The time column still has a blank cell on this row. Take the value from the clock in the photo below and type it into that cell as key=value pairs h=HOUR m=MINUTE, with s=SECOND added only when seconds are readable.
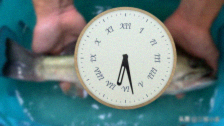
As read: h=6 m=28
